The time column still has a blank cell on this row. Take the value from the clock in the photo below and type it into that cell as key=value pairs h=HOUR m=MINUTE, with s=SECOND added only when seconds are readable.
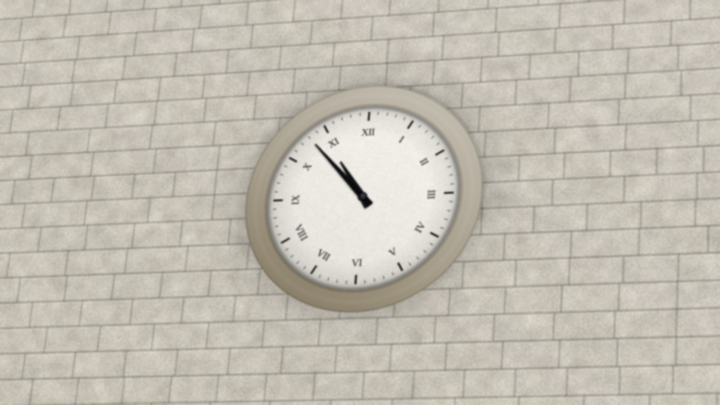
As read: h=10 m=53
